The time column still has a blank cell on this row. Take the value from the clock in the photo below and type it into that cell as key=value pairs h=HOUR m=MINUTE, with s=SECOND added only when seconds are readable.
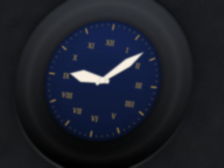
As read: h=9 m=8
